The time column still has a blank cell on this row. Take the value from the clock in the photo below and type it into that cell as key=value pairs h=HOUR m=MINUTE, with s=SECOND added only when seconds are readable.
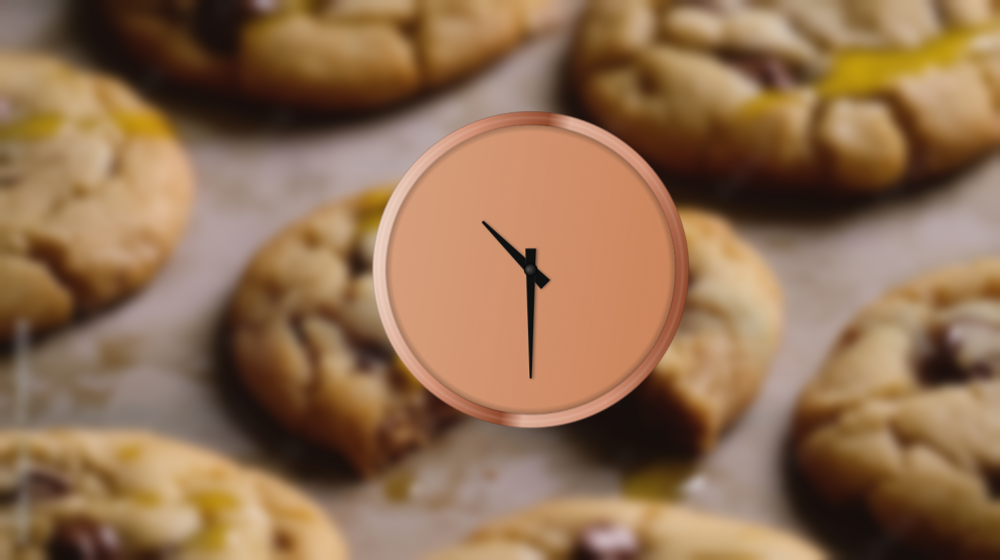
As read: h=10 m=30
